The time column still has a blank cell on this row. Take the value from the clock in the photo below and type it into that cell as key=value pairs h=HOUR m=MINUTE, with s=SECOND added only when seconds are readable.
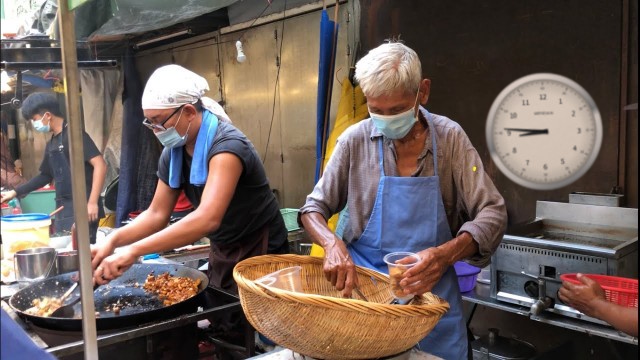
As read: h=8 m=46
